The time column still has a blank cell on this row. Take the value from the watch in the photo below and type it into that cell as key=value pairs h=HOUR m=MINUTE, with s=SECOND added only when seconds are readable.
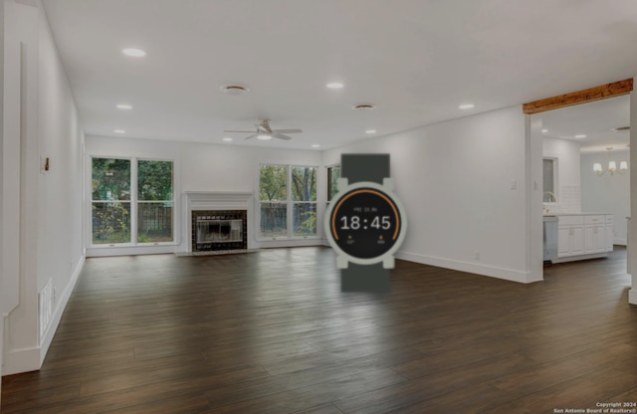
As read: h=18 m=45
